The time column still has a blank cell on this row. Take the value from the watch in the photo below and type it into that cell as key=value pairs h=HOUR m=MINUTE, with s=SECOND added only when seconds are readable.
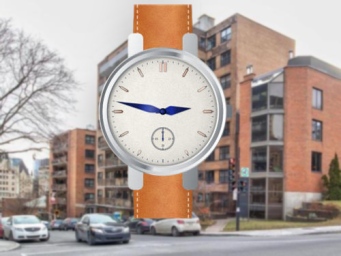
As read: h=2 m=47
